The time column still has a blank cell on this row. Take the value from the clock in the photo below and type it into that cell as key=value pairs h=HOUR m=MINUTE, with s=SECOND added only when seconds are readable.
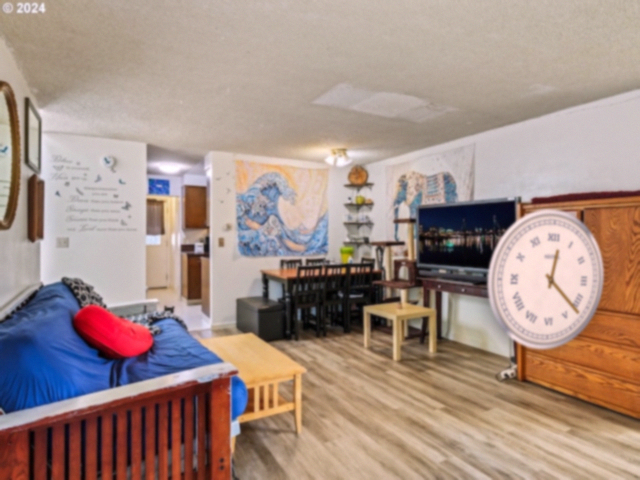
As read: h=12 m=22
